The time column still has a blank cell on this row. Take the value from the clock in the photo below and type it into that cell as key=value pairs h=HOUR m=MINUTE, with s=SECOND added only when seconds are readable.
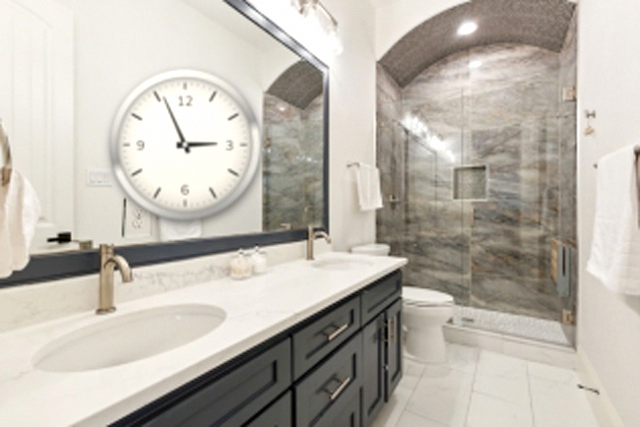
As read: h=2 m=56
